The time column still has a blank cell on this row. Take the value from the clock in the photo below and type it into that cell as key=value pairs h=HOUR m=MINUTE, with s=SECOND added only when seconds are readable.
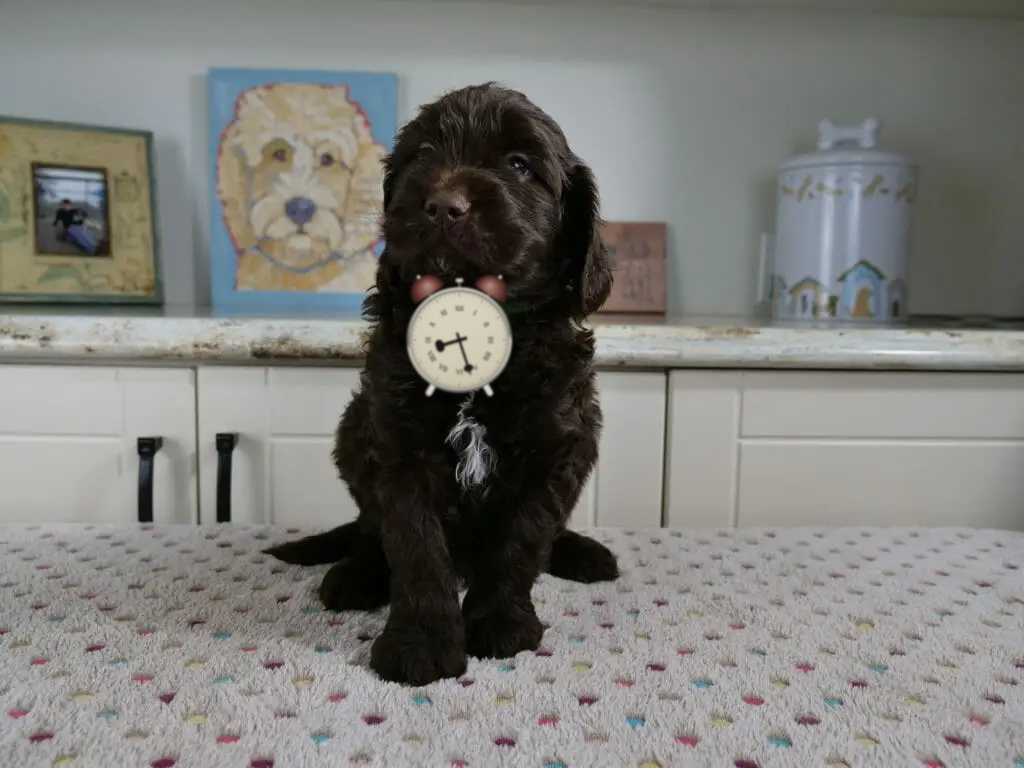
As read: h=8 m=27
